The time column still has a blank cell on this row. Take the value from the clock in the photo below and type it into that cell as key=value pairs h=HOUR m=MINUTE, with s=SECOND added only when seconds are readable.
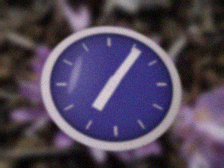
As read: h=7 m=6
